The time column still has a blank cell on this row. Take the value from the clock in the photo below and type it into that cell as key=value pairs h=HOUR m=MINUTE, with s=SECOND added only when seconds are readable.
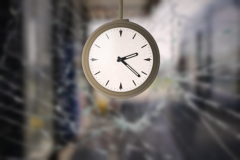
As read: h=2 m=22
